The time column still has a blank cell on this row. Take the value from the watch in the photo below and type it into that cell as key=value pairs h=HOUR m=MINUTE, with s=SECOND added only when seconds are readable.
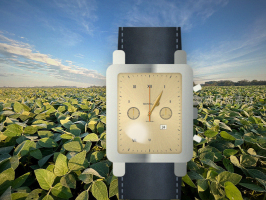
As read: h=1 m=5
